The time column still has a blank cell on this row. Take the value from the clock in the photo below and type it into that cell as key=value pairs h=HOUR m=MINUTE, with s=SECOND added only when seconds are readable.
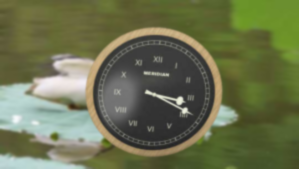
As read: h=3 m=19
